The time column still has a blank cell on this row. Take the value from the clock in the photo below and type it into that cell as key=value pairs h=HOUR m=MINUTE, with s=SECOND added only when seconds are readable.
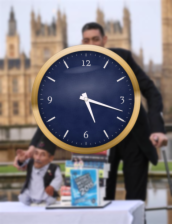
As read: h=5 m=18
